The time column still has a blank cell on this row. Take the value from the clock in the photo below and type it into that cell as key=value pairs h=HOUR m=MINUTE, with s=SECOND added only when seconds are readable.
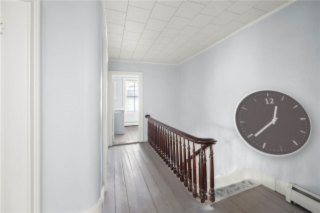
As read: h=12 m=39
